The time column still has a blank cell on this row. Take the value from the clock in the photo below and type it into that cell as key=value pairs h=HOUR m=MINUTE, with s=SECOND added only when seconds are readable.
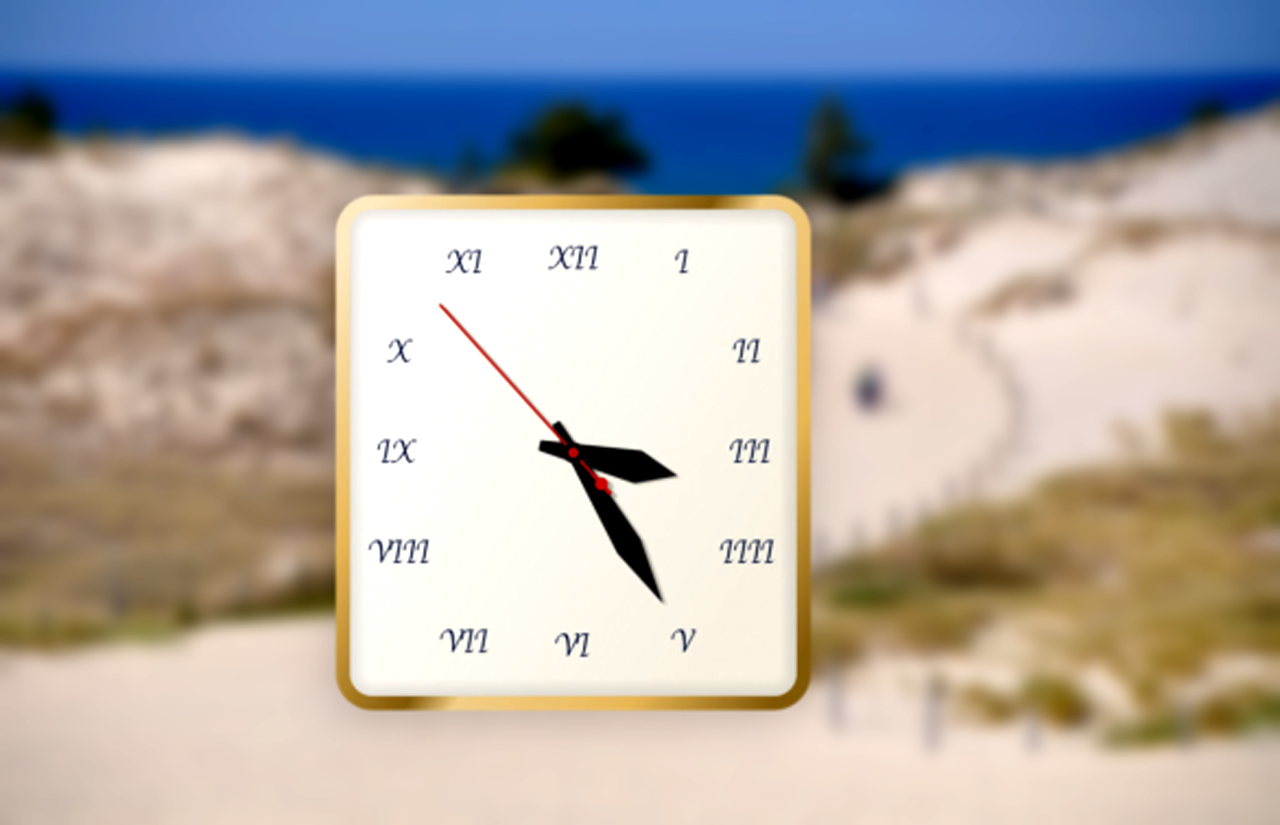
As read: h=3 m=24 s=53
